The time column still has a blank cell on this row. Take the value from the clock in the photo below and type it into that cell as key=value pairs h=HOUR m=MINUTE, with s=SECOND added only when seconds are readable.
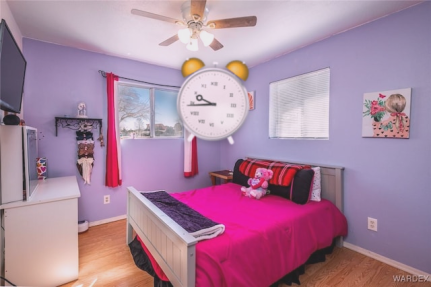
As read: h=9 m=44
